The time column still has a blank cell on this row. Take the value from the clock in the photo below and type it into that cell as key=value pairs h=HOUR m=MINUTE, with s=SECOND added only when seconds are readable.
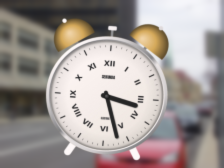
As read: h=3 m=27
